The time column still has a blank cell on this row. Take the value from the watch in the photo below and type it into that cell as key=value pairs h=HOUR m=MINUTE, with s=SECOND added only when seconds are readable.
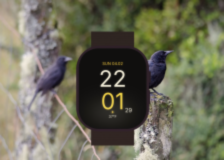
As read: h=22 m=1
